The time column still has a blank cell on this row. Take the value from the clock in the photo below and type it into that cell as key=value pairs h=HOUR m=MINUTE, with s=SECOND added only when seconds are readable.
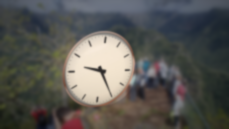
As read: h=9 m=25
